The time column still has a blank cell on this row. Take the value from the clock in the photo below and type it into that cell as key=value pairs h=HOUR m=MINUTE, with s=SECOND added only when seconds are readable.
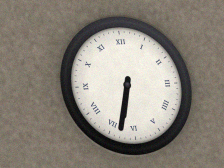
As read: h=6 m=33
